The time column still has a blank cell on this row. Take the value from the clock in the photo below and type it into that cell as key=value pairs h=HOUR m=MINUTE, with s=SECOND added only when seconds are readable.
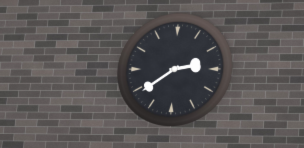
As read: h=2 m=39
